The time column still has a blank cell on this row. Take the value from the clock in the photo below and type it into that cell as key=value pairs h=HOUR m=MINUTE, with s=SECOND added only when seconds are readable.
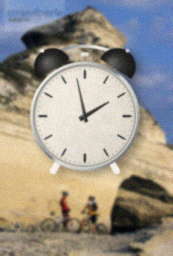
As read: h=1 m=58
